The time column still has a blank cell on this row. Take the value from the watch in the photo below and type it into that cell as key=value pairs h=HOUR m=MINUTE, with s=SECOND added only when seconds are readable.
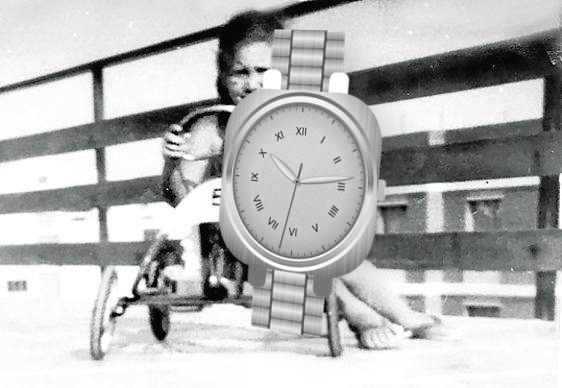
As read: h=10 m=13 s=32
